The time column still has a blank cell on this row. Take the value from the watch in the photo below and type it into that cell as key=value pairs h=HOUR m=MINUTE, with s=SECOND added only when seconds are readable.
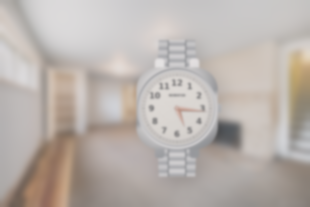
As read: h=5 m=16
